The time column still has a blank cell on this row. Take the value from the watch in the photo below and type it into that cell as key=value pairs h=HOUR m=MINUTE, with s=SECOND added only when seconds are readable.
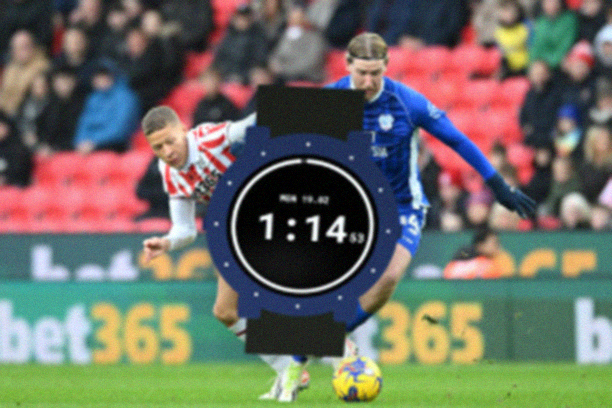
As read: h=1 m=14
